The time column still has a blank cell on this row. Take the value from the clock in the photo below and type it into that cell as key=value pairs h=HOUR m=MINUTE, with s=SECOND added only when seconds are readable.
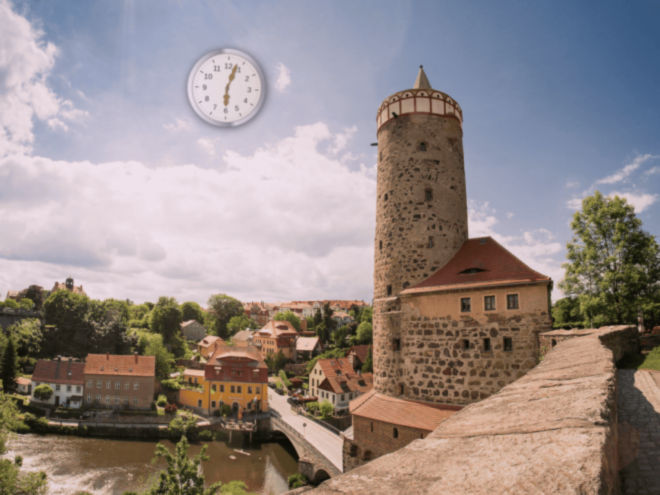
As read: h=6 m=3
